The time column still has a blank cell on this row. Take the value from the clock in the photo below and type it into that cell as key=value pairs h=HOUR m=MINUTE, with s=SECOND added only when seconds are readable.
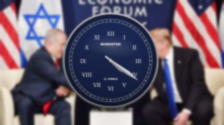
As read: h=4 m=21
